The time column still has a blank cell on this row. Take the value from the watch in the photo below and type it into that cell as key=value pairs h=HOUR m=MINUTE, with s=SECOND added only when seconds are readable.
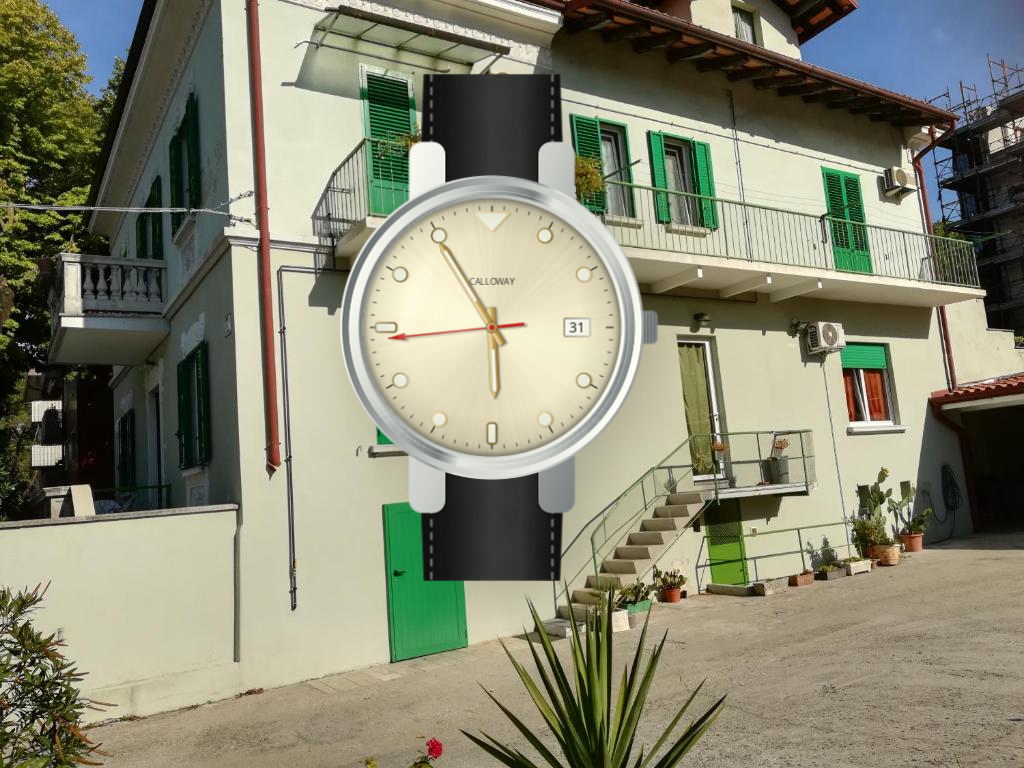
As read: h=5 m=54 s=44
